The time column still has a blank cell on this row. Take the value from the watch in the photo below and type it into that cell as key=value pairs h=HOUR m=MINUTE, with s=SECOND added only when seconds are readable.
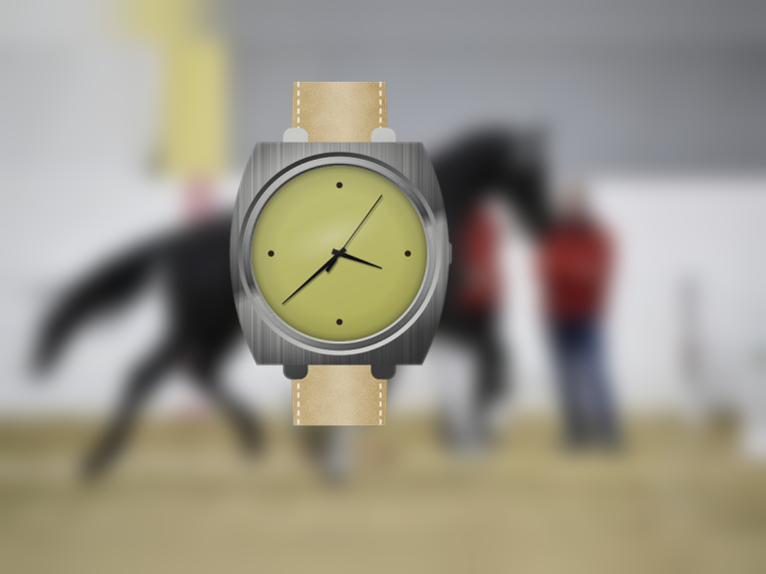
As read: h=3 m=38 s=6
